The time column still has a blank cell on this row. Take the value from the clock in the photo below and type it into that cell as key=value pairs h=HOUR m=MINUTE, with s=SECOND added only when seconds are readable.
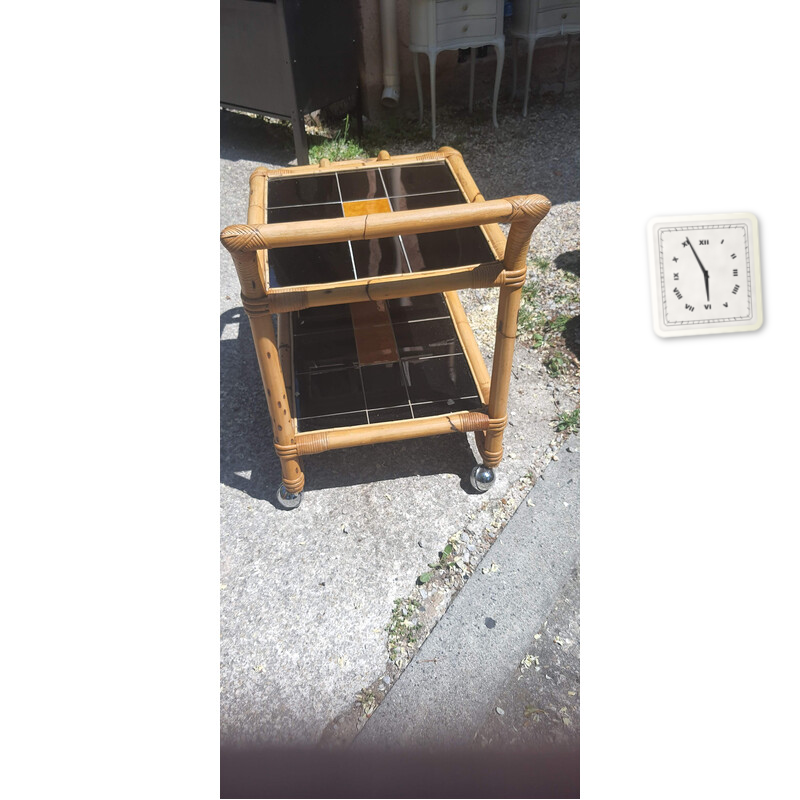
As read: h=5 m=56
